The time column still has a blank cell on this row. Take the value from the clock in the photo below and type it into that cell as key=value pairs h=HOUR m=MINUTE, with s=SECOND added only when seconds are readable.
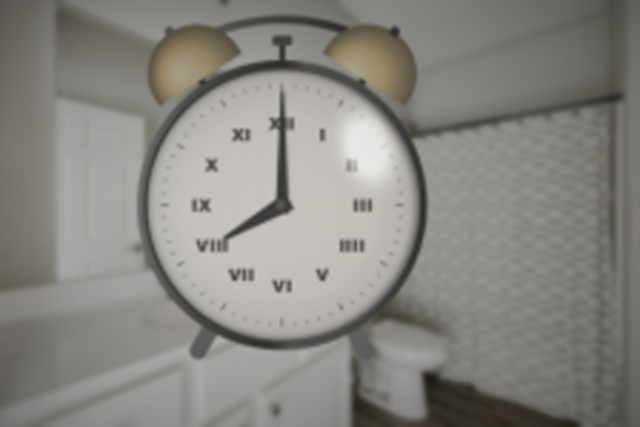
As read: h=8 m=0
